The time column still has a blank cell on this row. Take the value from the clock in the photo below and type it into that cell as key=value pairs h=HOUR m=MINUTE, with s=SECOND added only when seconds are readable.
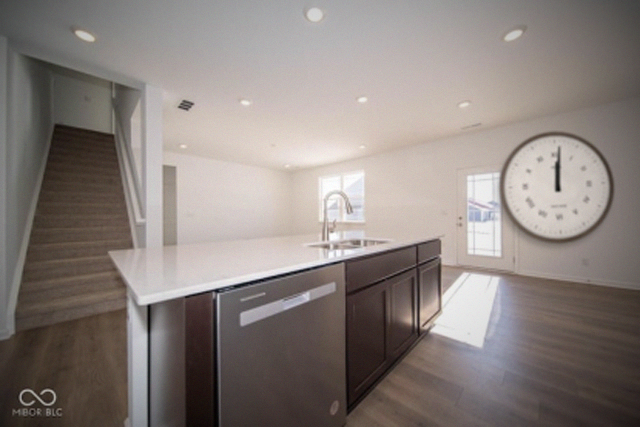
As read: h=12 m=1
